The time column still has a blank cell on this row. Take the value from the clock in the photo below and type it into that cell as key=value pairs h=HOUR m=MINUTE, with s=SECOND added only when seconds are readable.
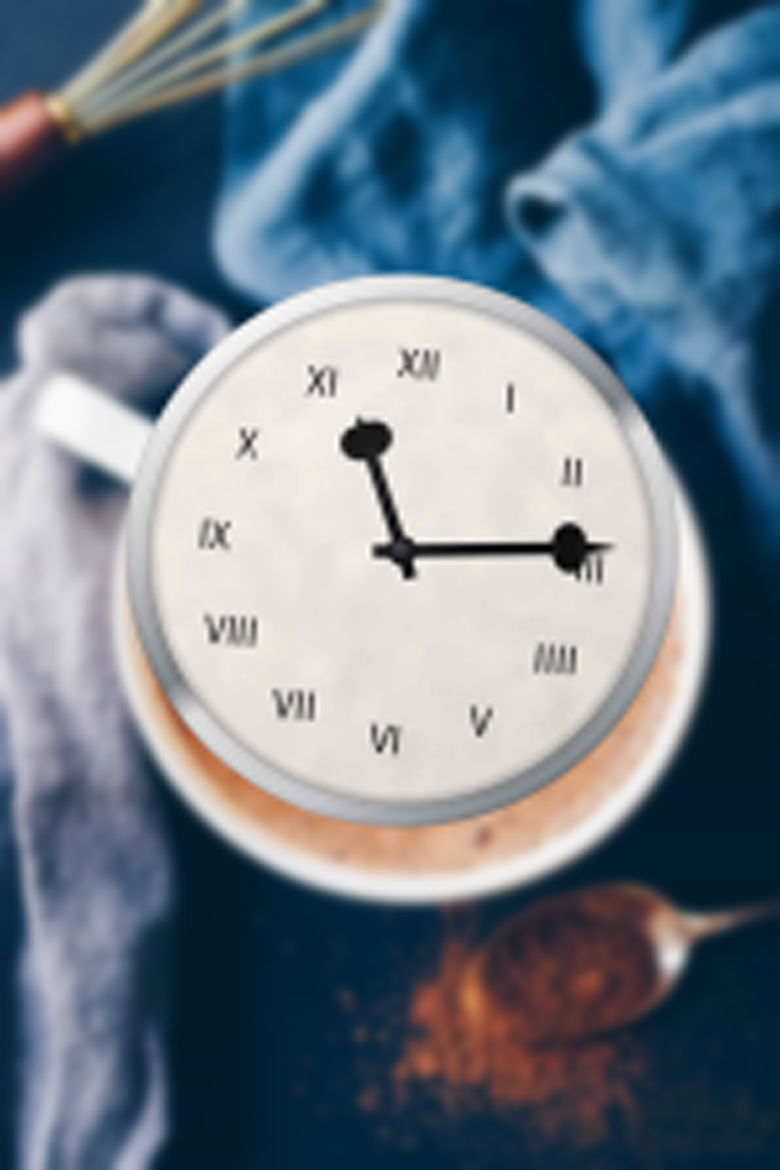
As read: h=11 m=14
